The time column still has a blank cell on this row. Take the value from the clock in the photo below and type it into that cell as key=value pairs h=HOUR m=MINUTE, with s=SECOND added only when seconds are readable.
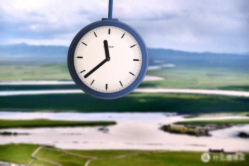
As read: h=11 m=38
